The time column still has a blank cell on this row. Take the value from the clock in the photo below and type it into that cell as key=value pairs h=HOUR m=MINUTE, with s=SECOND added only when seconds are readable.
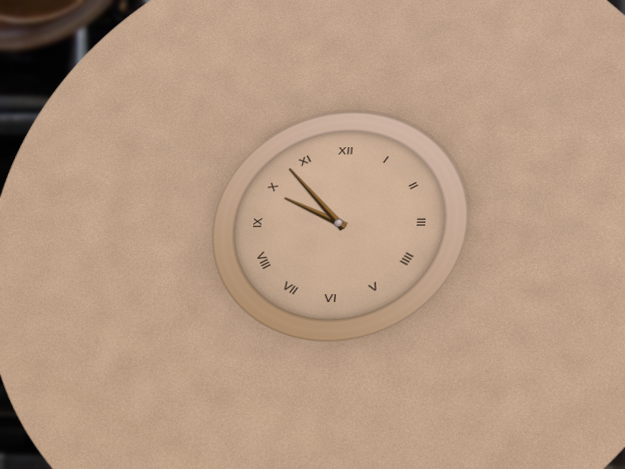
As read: h=9 m=53
